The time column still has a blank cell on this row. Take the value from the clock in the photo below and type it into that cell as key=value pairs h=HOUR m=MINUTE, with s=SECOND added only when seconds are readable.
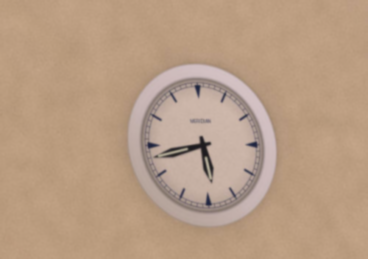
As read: h=5 m=43
